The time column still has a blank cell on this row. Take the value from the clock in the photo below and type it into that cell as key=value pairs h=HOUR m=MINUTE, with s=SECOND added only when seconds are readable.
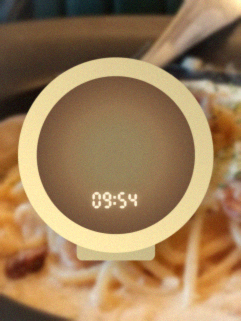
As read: h=9 m=54
